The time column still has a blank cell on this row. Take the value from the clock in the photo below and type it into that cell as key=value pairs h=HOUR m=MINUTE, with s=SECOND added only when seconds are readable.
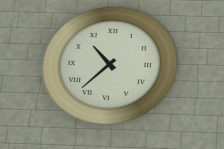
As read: h=10 m=37
